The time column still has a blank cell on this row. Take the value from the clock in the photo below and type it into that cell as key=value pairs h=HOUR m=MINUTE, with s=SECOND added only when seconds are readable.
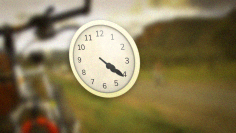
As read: h=4 m=21
